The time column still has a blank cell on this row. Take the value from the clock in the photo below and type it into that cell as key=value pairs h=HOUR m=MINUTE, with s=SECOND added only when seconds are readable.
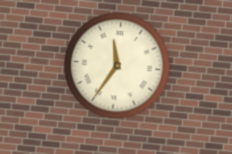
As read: h=11 m=35
